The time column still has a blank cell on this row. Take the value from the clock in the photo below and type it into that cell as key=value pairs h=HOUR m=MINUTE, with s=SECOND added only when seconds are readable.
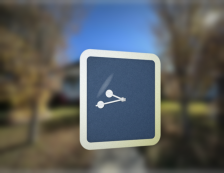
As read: h=9 m=43
